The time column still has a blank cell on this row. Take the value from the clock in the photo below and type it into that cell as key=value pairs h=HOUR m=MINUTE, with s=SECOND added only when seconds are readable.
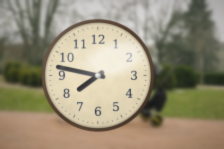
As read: h=7 m=47
